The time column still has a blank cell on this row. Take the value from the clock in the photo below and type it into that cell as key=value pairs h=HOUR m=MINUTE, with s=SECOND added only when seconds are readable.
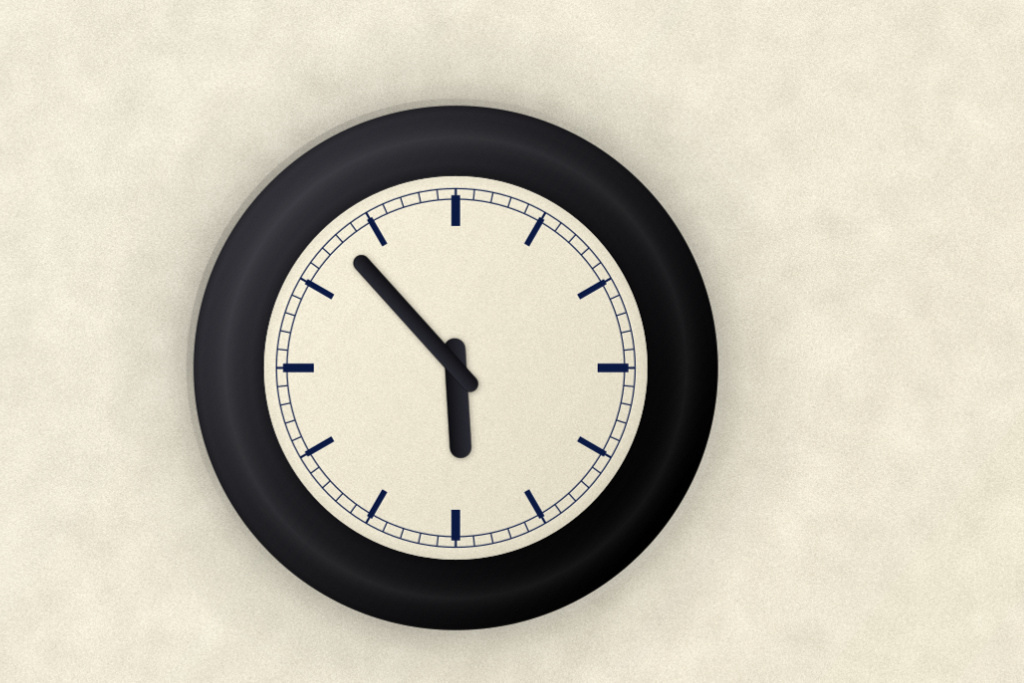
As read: h=5 m=53
